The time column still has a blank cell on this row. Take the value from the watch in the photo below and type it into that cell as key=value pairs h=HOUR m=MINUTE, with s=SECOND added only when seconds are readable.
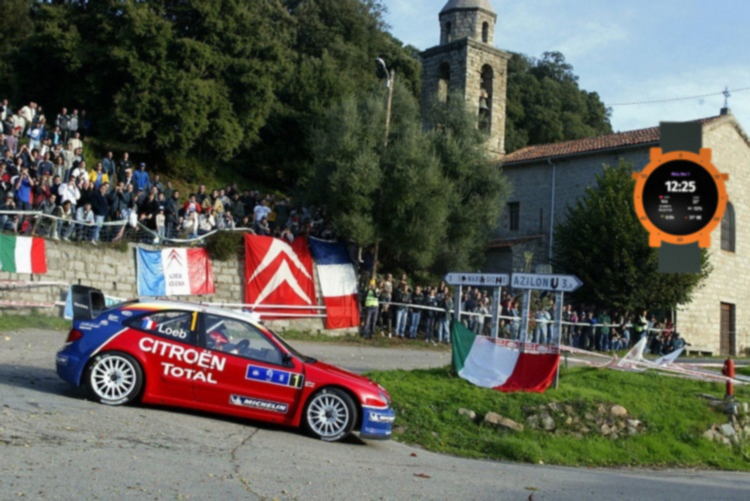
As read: h=12 m=25
